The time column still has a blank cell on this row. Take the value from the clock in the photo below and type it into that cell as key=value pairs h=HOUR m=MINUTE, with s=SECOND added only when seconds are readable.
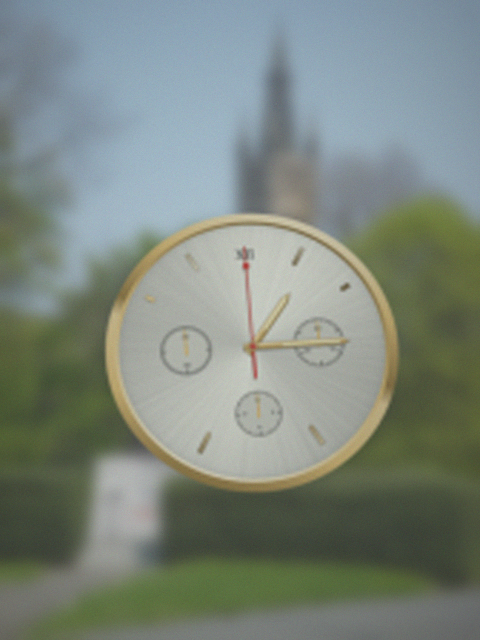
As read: h=1 m=15
